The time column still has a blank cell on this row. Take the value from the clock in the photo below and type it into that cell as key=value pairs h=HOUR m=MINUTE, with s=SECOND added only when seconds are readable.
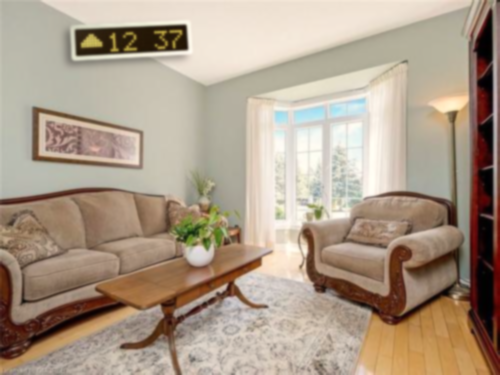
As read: h=12 m=37
